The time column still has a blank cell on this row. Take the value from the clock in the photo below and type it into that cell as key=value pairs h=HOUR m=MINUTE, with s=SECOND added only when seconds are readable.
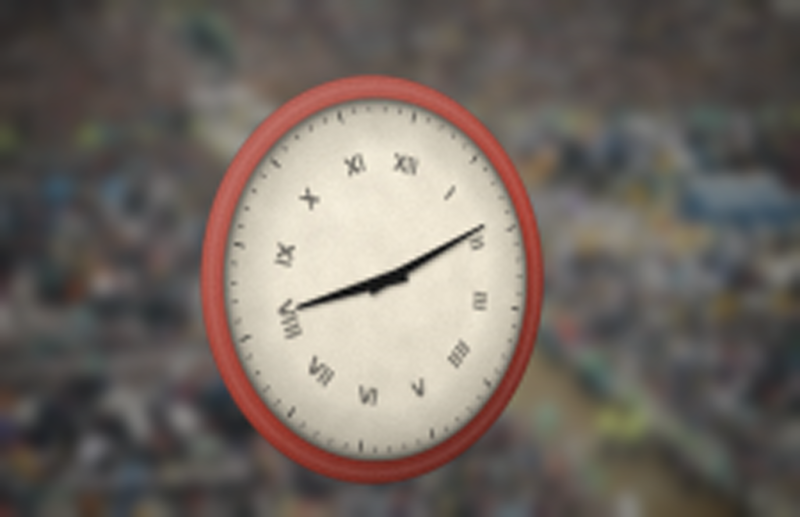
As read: h=8 m=9
